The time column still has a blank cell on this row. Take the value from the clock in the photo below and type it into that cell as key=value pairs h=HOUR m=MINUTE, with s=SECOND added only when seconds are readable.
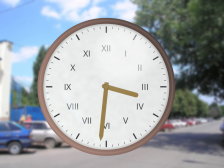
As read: h=3 m=31
